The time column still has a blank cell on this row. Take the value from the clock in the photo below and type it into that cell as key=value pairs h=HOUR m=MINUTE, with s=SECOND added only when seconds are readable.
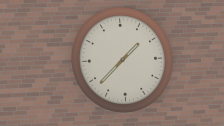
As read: h=1 m=38
